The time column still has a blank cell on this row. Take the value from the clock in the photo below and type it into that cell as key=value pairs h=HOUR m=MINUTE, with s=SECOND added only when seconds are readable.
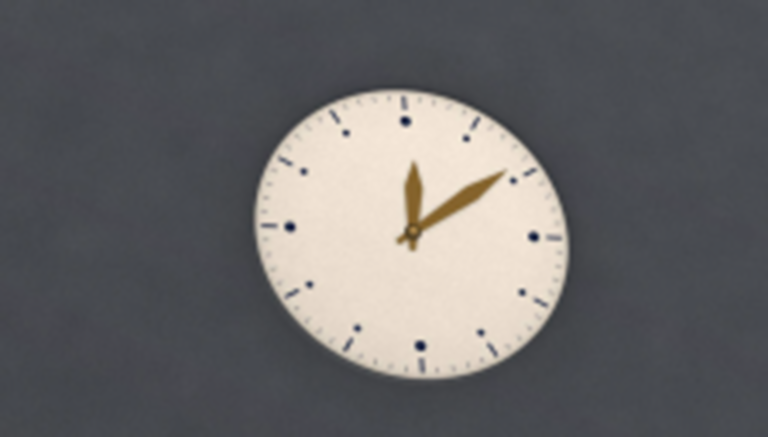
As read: h=12 m=9
